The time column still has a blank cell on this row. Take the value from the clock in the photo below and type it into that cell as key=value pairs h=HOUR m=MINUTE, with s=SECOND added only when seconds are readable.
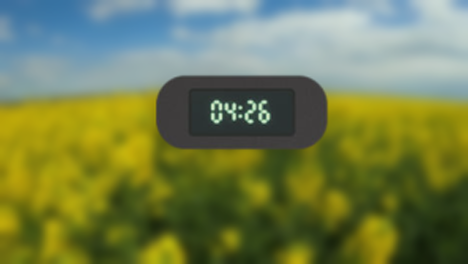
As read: h=4 m=26
